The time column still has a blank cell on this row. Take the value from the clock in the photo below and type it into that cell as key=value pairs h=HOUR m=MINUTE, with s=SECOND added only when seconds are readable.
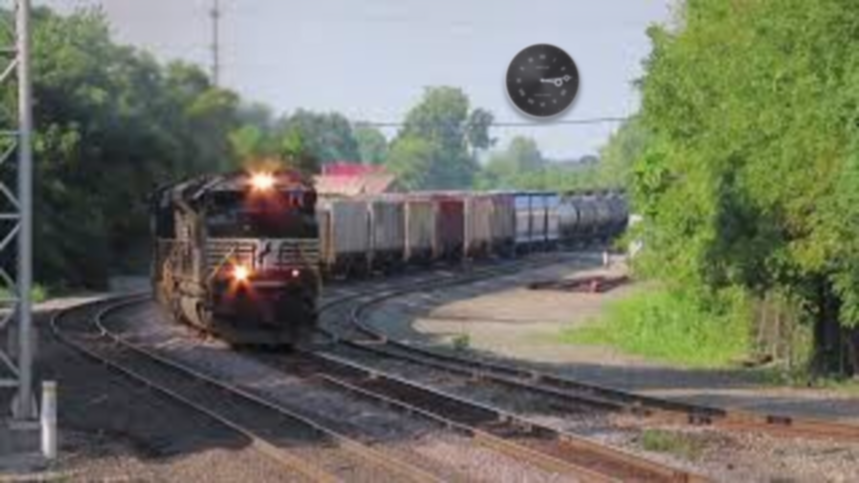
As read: h=3 m=14
